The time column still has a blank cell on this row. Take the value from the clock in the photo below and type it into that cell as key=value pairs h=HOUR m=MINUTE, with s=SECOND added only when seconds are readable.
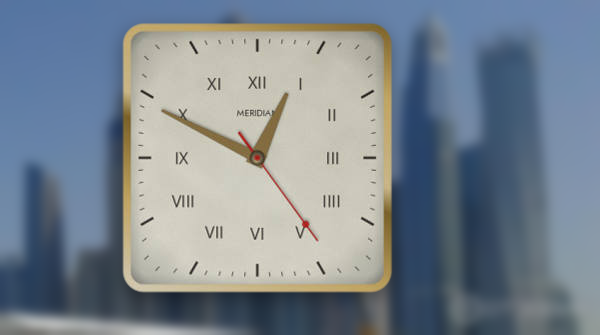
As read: h=12 m=49 s=24
